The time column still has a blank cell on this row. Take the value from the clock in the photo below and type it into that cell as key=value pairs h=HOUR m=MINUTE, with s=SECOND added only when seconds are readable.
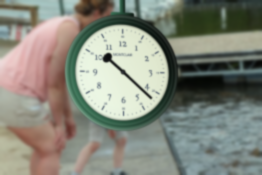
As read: h=10 m=22
